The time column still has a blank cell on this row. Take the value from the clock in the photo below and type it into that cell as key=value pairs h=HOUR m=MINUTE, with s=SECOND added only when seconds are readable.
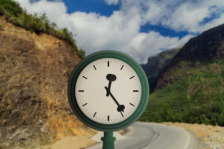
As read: h=12 m=24
